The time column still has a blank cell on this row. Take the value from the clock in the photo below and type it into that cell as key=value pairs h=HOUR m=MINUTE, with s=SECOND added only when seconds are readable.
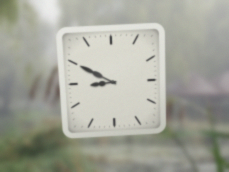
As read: h=8 m=50
